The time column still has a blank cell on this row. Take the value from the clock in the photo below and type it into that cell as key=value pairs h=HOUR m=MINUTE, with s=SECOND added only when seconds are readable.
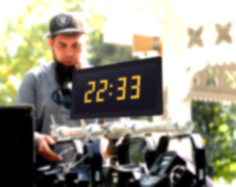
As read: h=22 m=33
